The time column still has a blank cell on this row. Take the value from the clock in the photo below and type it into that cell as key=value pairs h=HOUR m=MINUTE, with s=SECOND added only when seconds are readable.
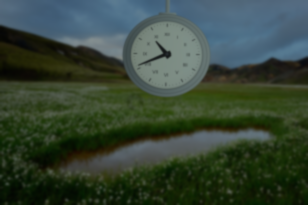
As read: h=10 m=41
